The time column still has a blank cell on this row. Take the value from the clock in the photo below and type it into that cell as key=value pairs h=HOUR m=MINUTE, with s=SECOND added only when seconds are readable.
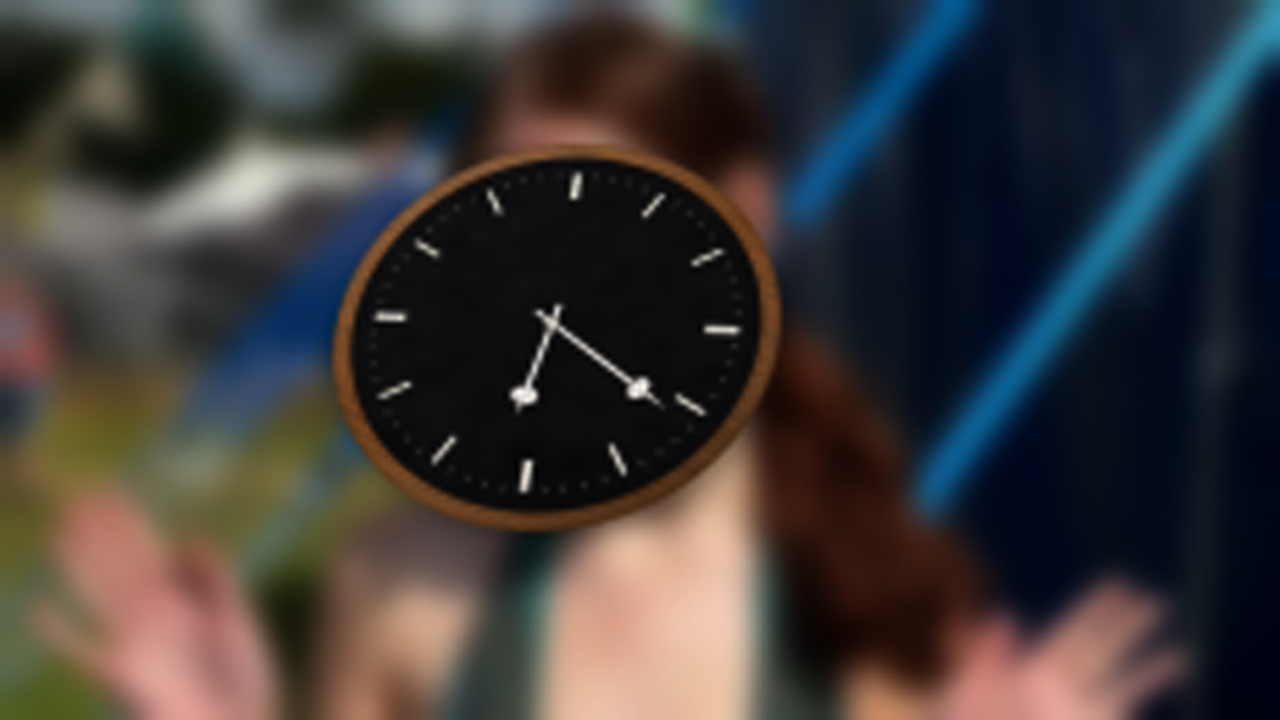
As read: h=6 m=21
